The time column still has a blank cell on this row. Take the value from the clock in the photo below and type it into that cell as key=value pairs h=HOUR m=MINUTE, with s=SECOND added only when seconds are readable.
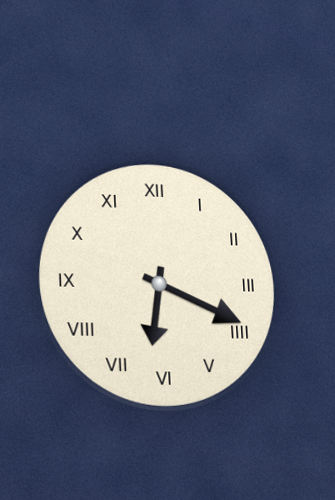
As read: h=6 m=19
